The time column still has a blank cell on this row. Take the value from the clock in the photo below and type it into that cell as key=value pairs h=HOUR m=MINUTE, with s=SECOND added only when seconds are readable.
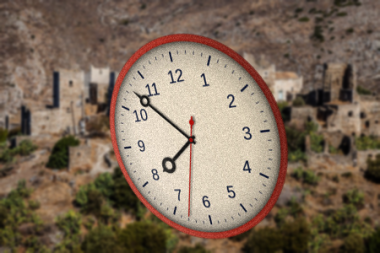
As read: h=7 m=52 s=33
